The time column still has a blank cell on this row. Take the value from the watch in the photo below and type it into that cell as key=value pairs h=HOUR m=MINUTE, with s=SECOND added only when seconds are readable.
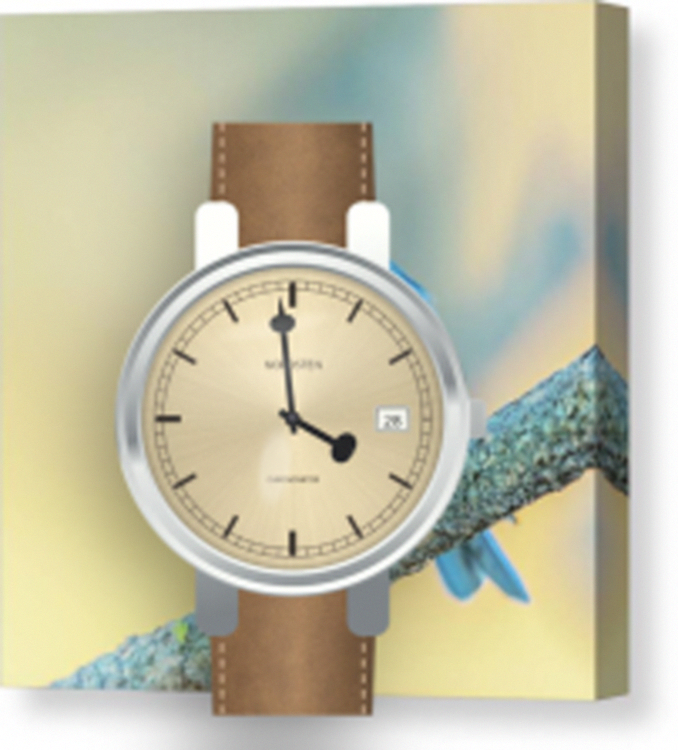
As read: h=3 m=59
